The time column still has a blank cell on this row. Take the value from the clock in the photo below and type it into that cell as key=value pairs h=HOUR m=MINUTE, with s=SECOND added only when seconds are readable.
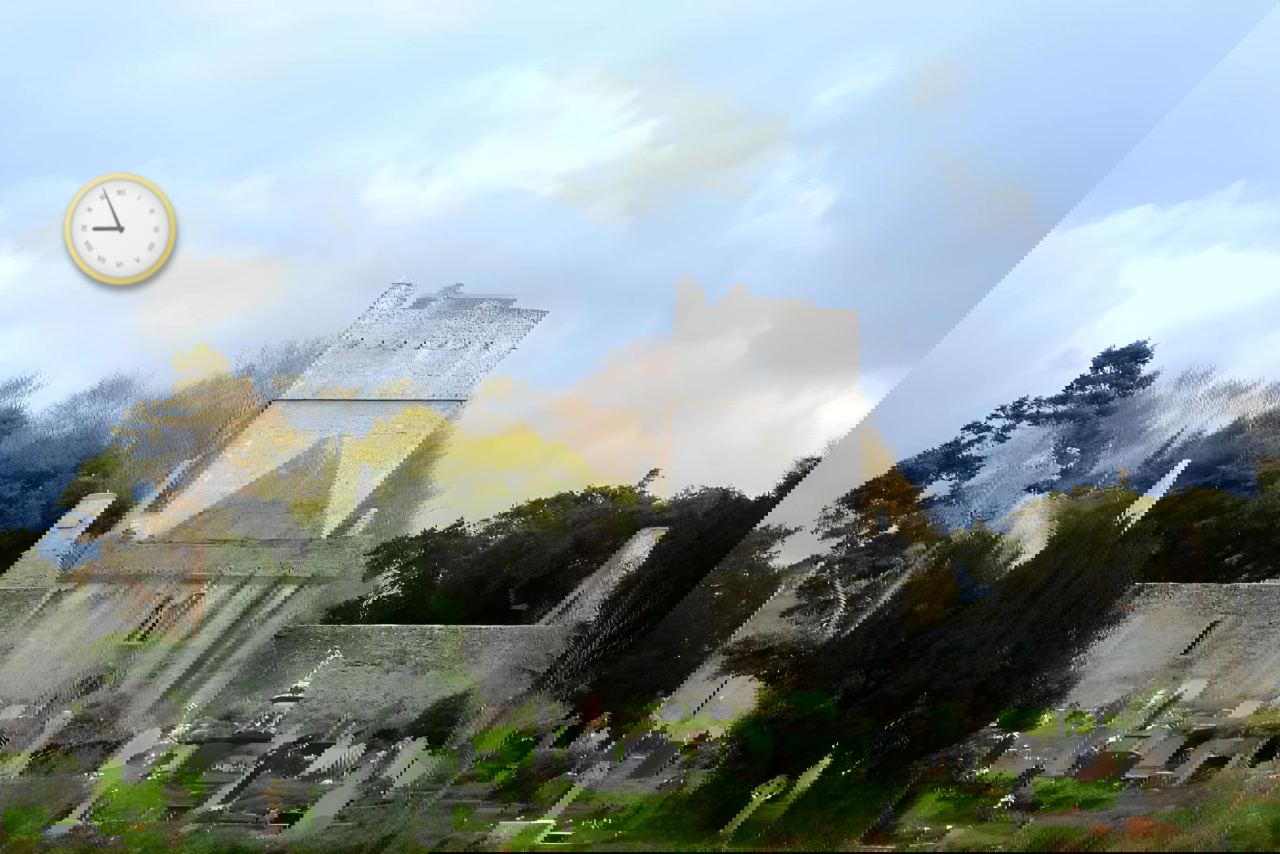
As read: h=8 m=56
